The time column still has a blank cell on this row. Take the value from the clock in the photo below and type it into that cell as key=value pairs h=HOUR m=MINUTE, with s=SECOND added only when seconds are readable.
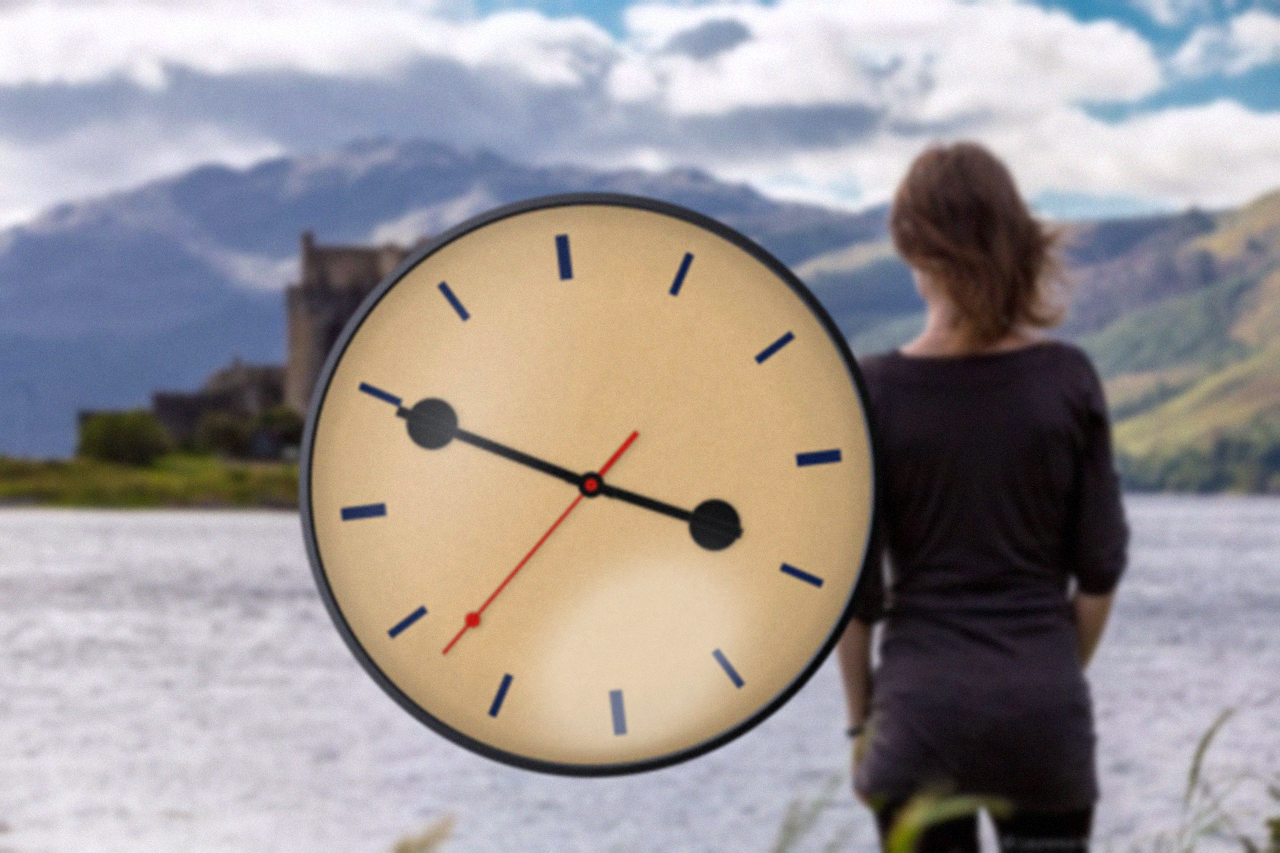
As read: h=3 m=49 s=38
